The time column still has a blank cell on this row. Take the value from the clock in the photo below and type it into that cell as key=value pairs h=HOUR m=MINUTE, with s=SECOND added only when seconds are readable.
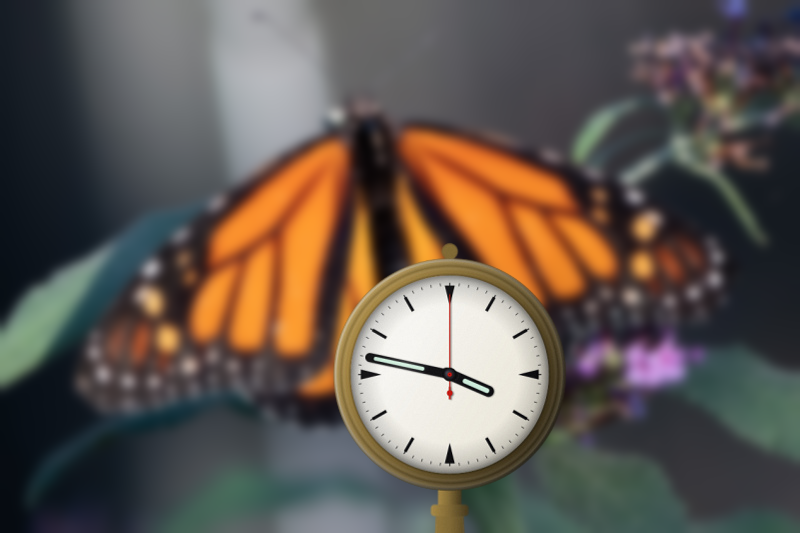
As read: h=3 m=47 s=0
